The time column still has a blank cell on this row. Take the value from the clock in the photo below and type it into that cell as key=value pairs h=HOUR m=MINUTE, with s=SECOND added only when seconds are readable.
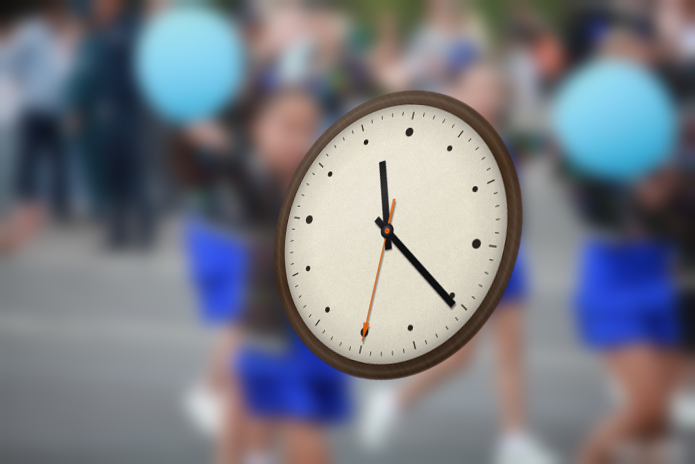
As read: h=11 m=20 s=30
